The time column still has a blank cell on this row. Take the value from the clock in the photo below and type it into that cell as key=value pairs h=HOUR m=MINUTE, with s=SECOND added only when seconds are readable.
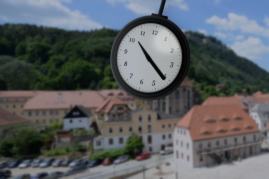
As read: h=10 m=21
